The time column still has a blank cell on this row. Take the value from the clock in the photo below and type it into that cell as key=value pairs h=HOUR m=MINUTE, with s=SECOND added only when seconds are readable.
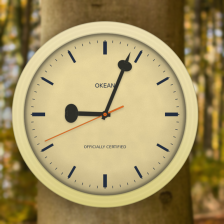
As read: h=9 m=3 s=41
